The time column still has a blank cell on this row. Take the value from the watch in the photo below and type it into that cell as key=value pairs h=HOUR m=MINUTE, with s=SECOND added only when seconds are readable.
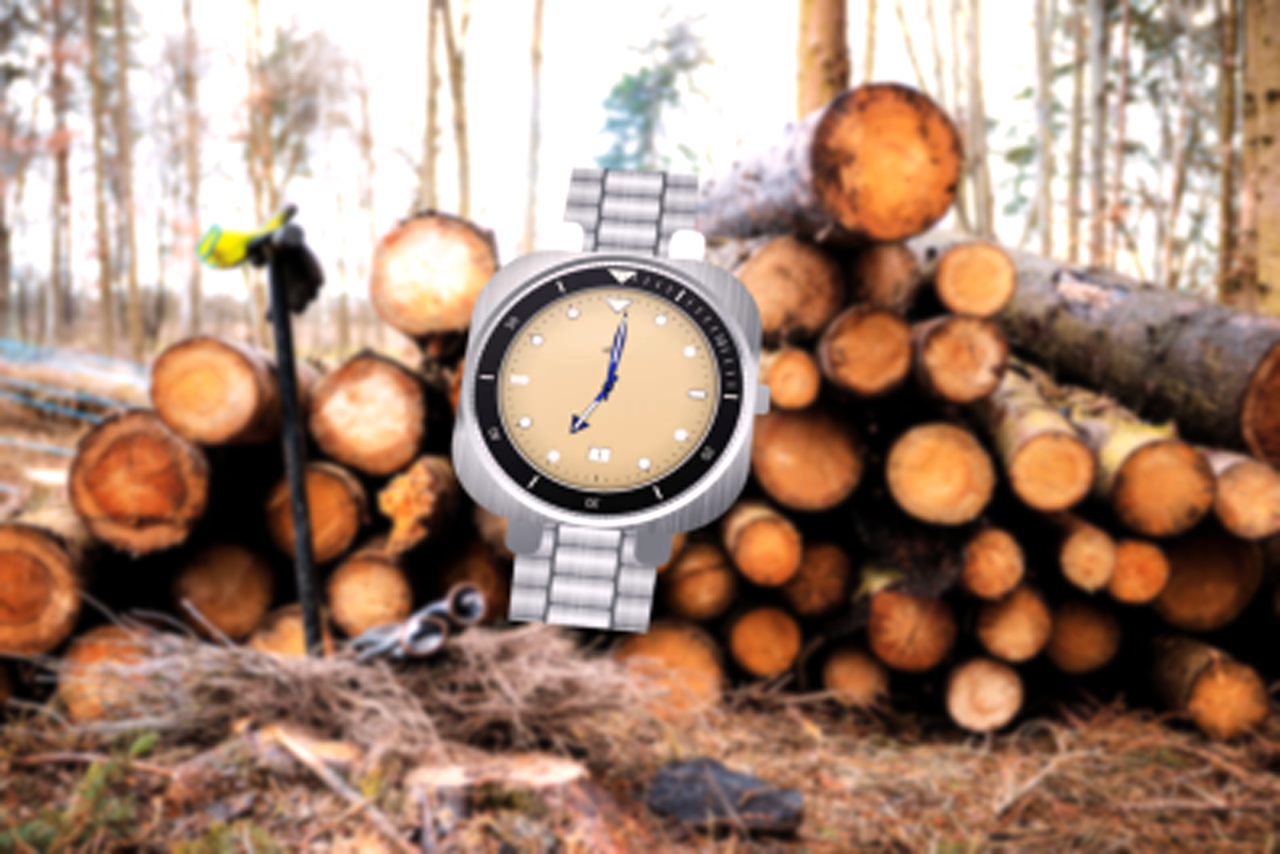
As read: h=7 m=1
